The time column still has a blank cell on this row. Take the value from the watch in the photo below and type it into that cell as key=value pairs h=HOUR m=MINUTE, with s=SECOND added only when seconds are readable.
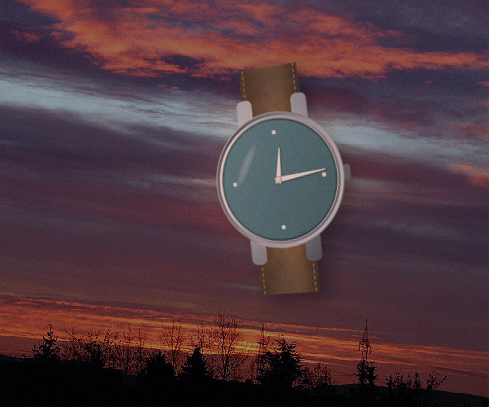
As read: h=12 m=14
